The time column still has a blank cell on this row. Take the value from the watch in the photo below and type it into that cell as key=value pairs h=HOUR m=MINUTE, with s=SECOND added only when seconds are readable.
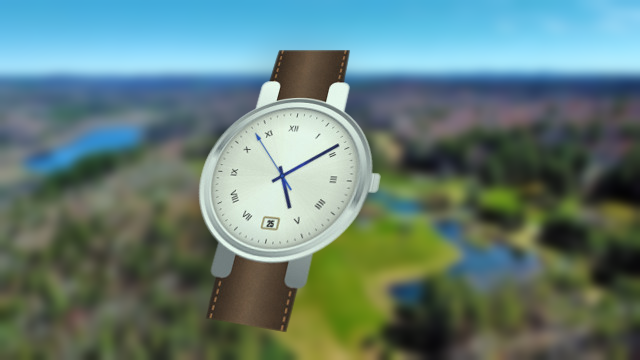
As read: h=5 m=8 s=53
